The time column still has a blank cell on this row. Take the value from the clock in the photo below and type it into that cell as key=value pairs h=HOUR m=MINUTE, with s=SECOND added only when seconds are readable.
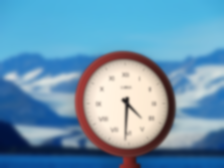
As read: h=4 m=31
